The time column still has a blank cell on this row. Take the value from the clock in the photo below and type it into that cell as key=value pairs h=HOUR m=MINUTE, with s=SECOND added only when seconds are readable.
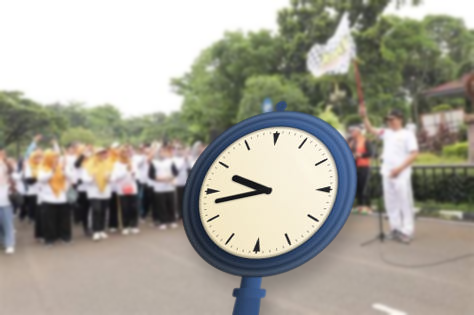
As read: h=9 m=43
